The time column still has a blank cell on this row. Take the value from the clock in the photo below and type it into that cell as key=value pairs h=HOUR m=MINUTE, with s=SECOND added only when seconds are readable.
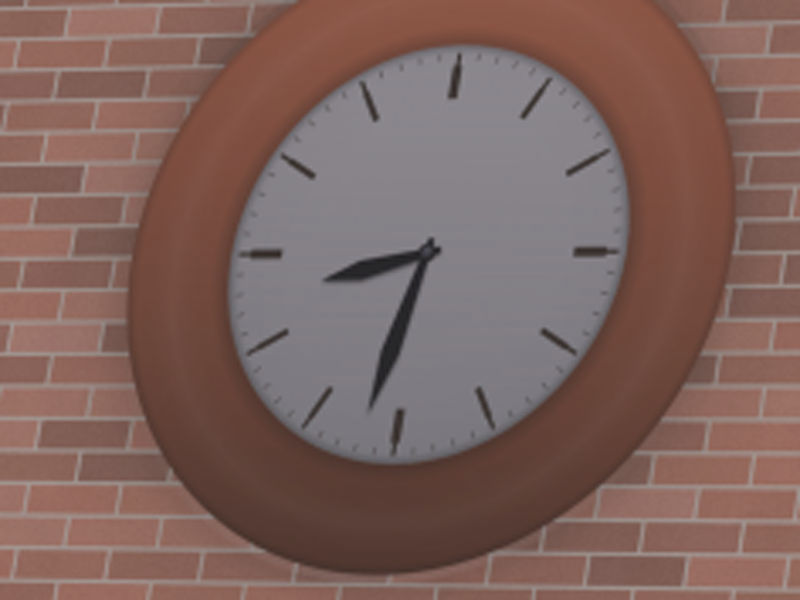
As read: h=8 m=32
